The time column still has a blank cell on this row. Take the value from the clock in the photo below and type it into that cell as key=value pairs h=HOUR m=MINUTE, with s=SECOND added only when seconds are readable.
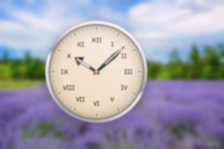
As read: h=10 m=8
